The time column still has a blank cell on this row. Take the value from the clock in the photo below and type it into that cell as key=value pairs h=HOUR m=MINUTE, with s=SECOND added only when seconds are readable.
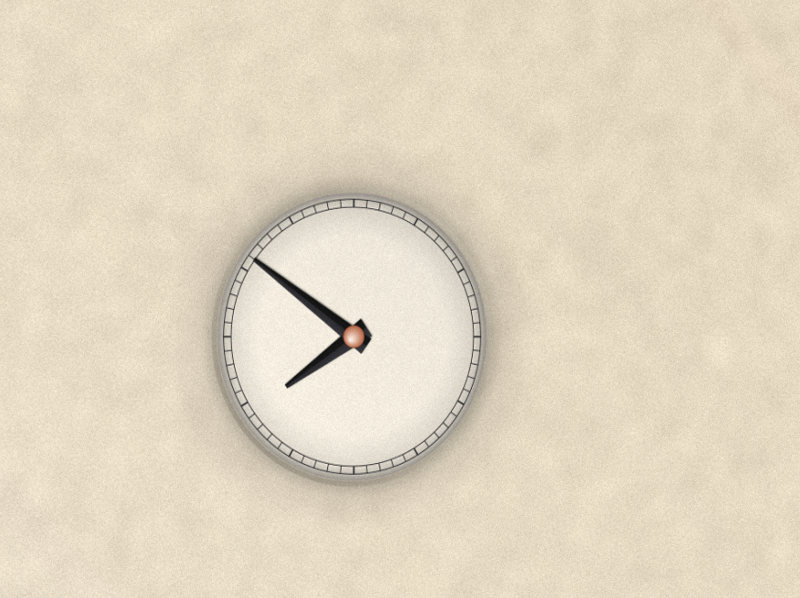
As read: h=7 m=51
